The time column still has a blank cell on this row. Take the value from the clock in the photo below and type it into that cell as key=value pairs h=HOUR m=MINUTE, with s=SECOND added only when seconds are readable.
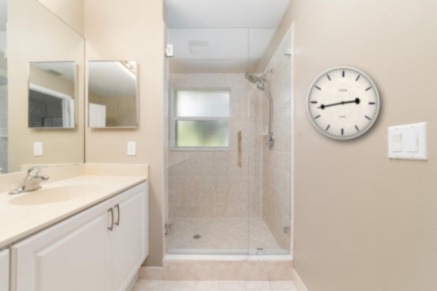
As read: h=2 m=43
